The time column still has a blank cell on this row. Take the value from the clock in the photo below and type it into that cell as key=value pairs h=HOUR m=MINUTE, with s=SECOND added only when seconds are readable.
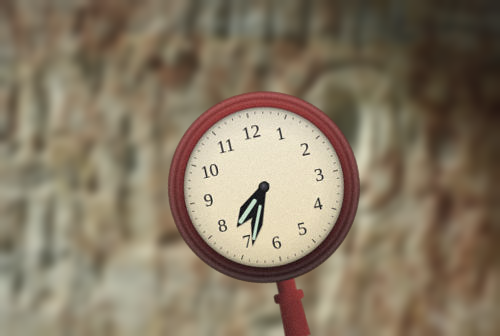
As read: h=7 m=34
